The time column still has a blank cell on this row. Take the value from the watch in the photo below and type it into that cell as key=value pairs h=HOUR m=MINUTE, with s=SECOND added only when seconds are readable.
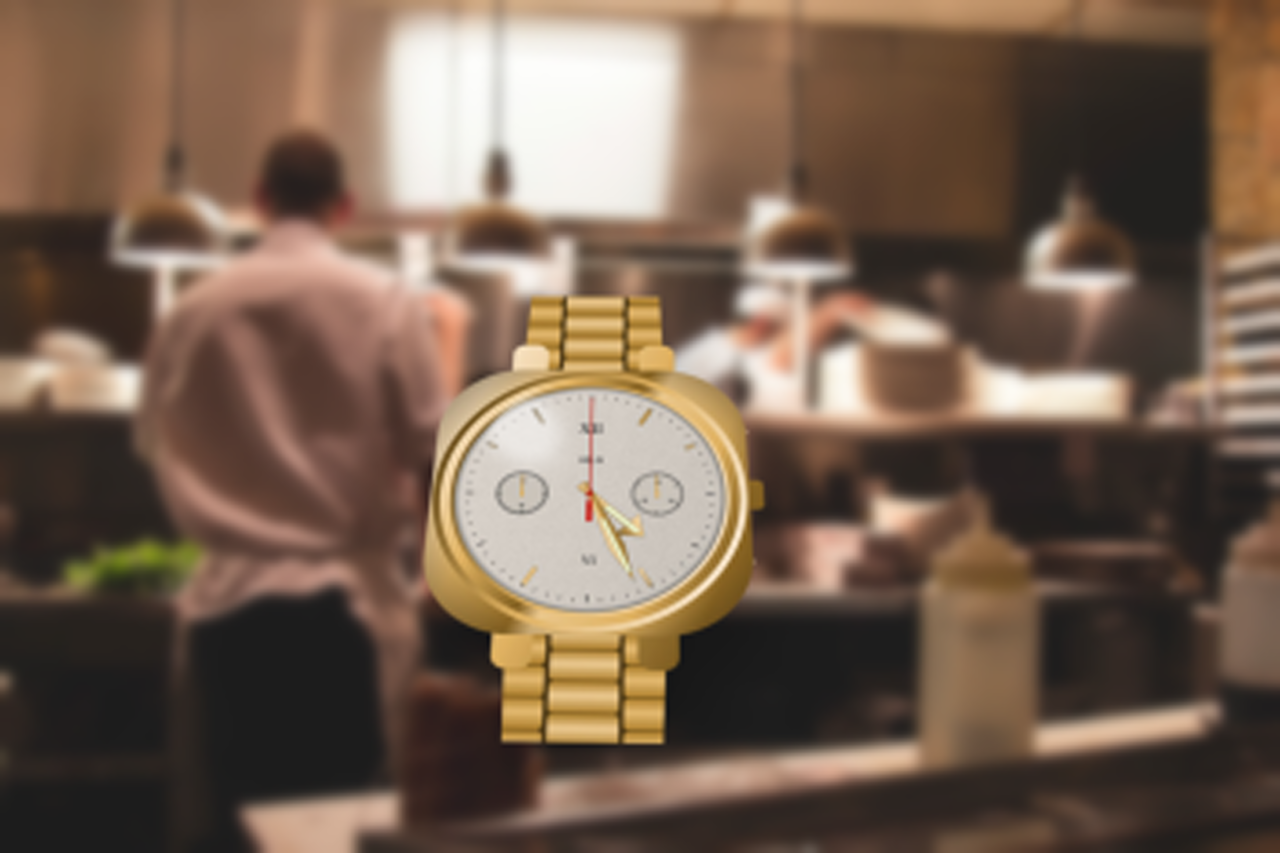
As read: h=4 m=26
